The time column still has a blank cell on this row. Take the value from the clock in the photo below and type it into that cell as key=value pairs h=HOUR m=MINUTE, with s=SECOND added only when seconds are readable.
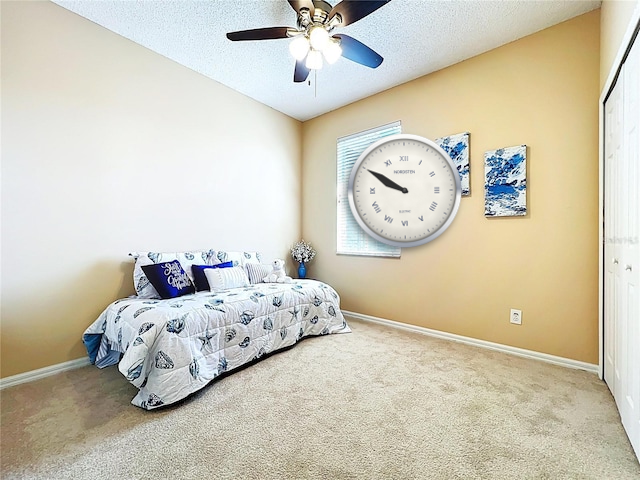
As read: h=9 m=50
